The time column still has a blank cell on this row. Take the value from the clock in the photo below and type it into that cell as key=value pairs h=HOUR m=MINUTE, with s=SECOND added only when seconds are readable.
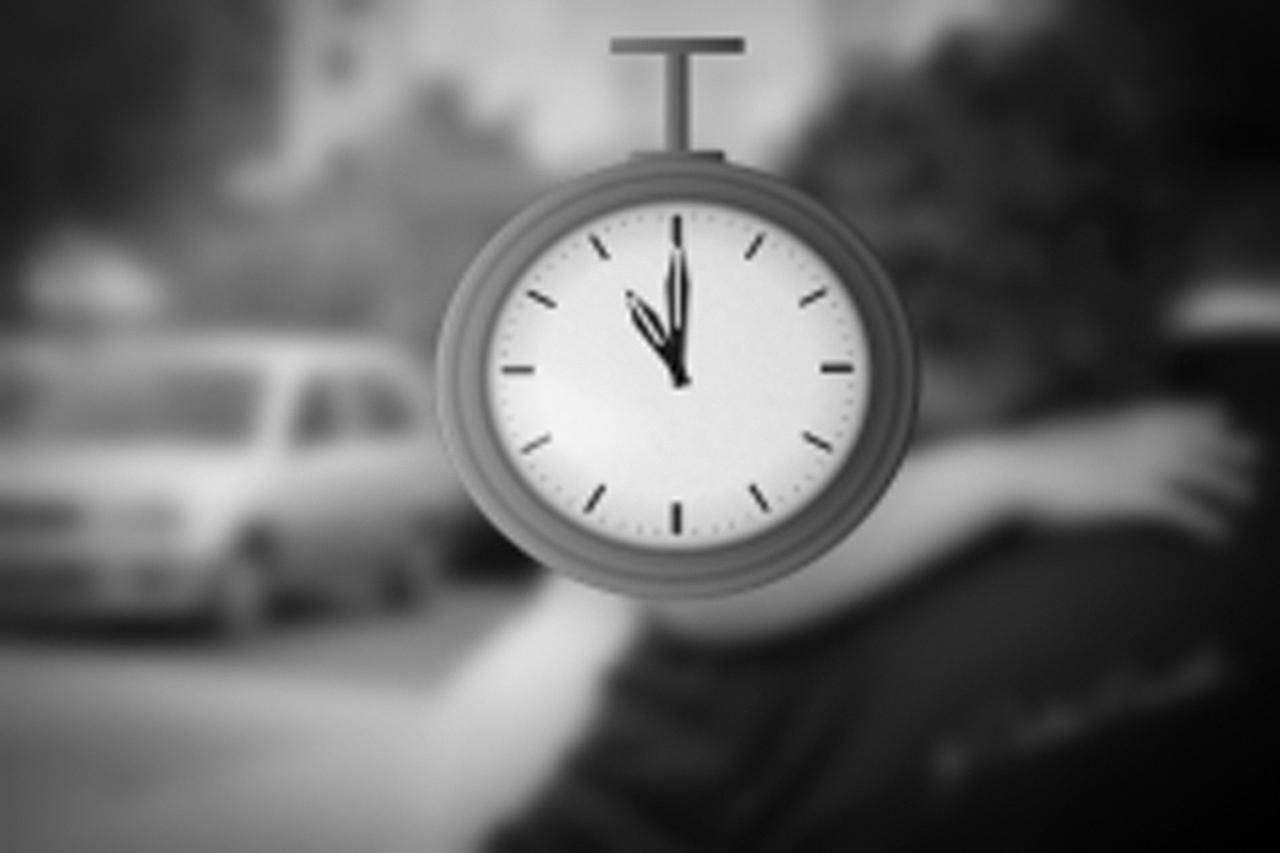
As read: h=11 m=0
